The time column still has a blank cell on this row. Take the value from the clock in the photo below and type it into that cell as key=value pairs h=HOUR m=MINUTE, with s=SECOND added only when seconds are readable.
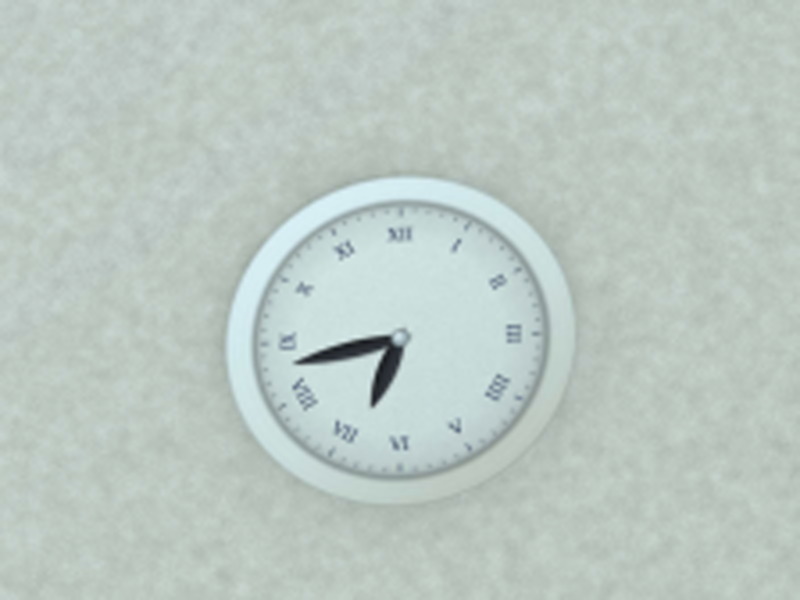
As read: h=6 m=43
